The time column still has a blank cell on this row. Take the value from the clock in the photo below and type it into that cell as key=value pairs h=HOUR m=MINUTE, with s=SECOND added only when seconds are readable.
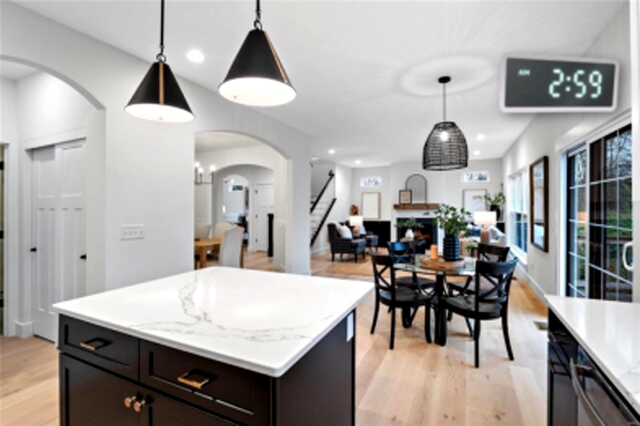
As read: h=2 m=59
